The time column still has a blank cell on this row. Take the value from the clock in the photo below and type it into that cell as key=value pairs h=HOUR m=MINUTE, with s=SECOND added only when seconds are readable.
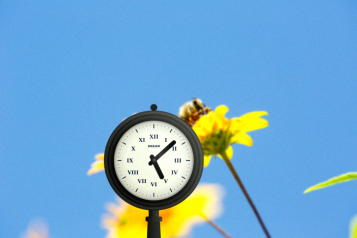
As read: h=5 m=8
